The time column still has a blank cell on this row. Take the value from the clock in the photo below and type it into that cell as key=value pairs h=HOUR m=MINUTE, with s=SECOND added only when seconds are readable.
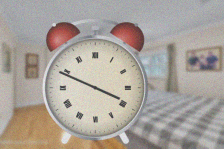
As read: h=3 m=49
